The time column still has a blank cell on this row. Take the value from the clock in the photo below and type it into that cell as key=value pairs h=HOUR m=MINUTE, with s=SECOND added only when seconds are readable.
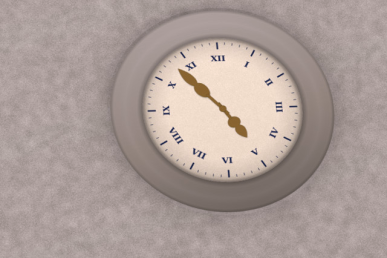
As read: h=4 m=53
